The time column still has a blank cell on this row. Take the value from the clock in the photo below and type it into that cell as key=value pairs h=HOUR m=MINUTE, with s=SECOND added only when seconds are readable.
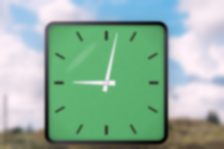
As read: h=9 m=2
